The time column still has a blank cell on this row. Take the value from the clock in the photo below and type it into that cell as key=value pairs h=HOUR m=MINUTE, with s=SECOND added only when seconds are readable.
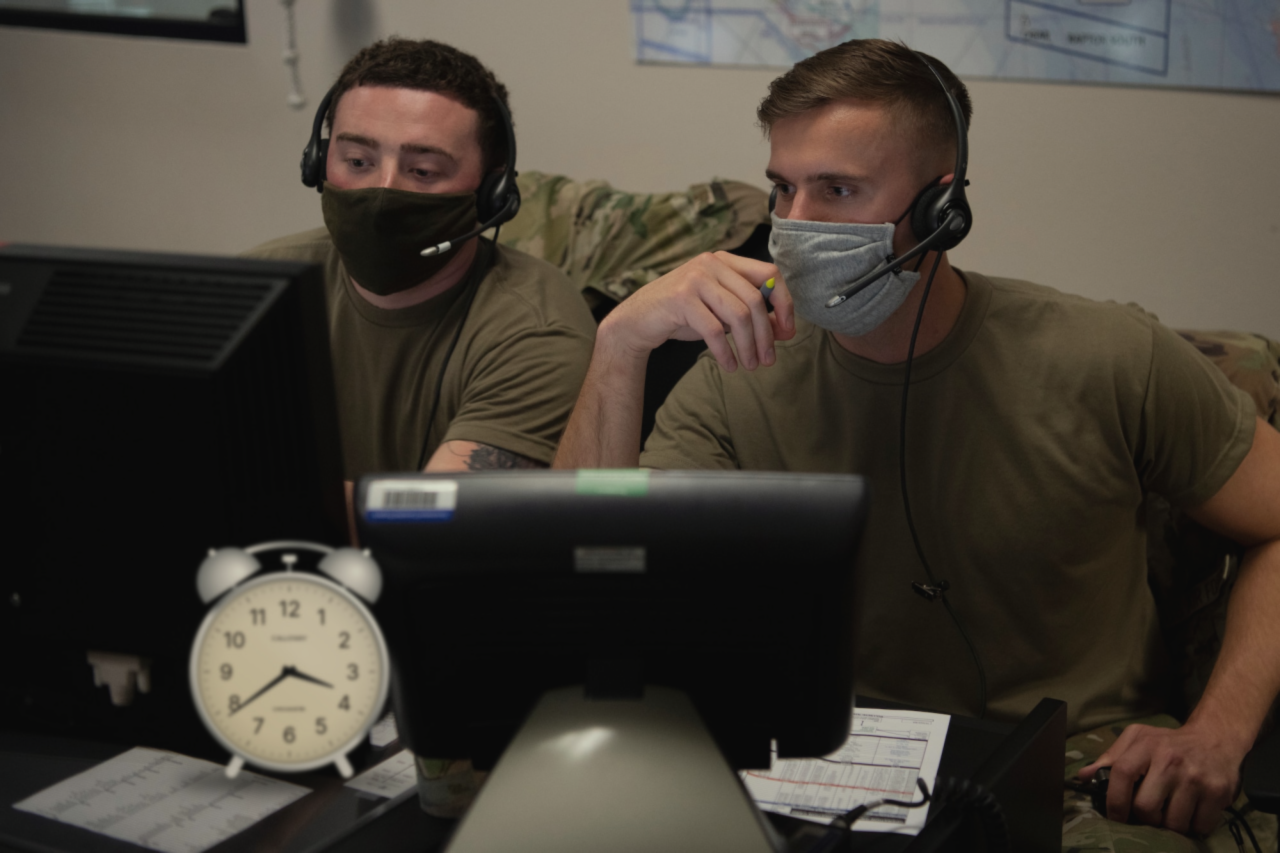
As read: h=3 m=39
